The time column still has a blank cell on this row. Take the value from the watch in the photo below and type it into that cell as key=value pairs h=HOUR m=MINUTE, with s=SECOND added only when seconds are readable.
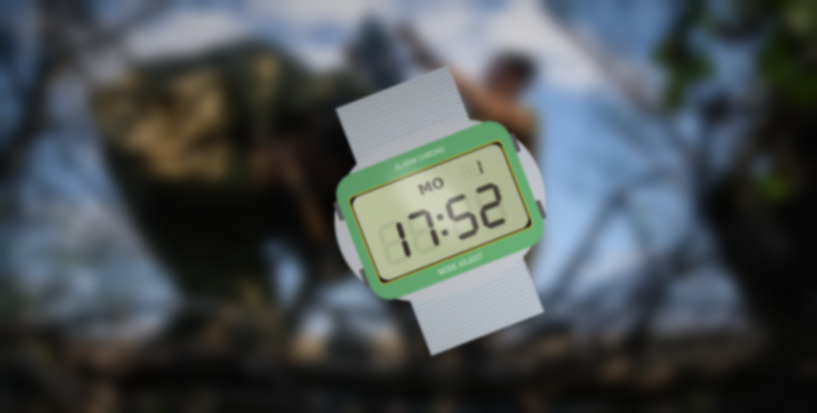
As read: h=17 m=52
